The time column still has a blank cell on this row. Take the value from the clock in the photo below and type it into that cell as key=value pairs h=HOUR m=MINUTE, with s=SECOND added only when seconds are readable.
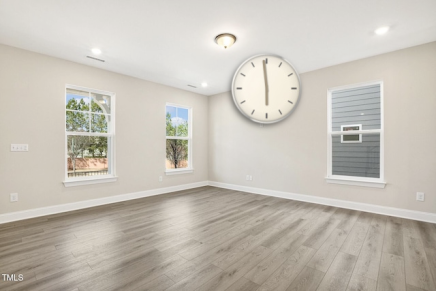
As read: h=5 m=59
